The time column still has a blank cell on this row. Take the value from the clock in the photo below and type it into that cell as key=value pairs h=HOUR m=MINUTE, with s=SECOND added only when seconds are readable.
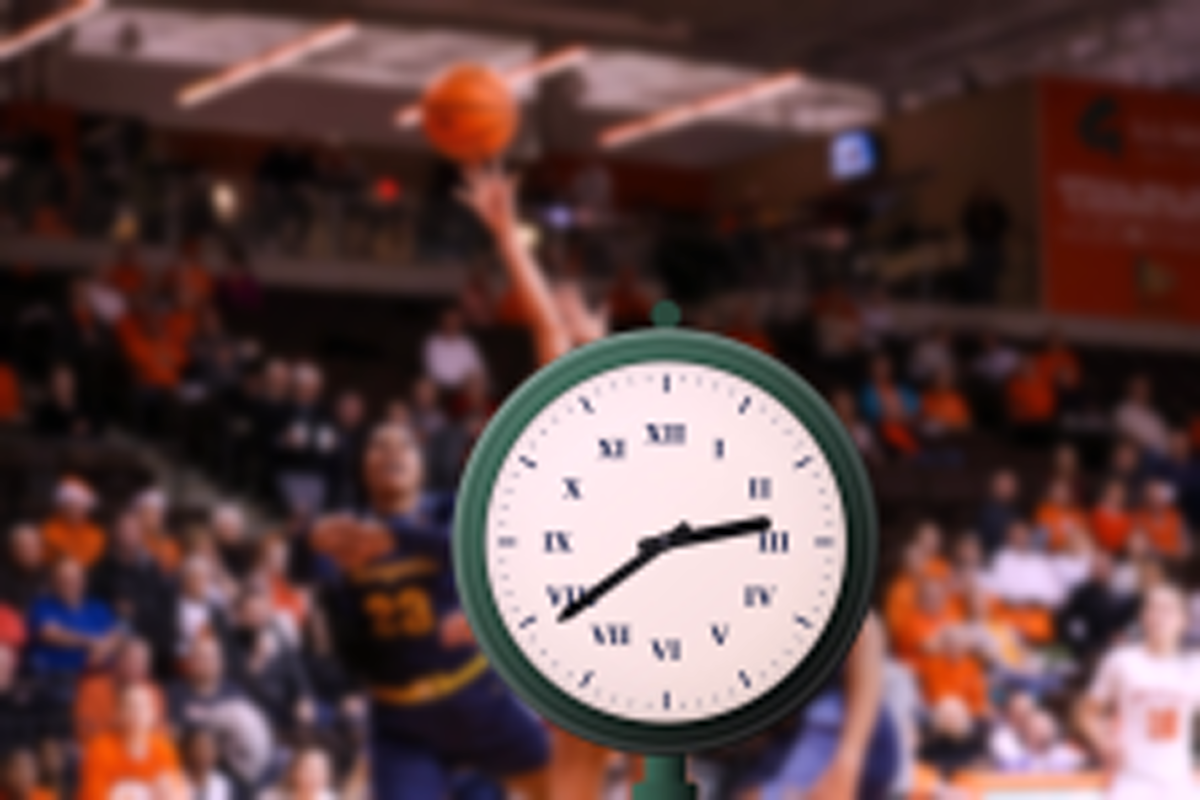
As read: h=2 m=39
